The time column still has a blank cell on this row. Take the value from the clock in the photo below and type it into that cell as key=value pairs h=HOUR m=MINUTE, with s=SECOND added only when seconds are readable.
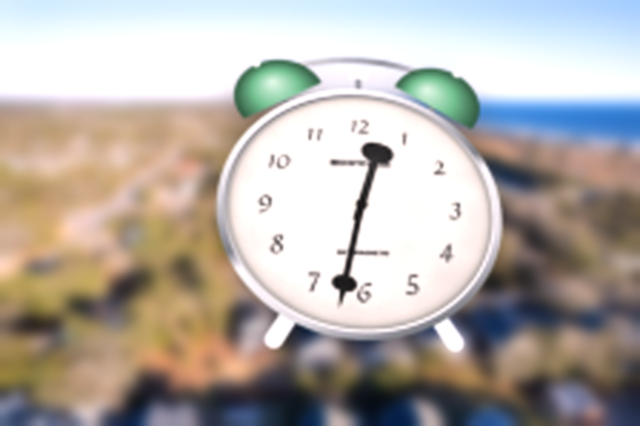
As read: h=12 m=32
